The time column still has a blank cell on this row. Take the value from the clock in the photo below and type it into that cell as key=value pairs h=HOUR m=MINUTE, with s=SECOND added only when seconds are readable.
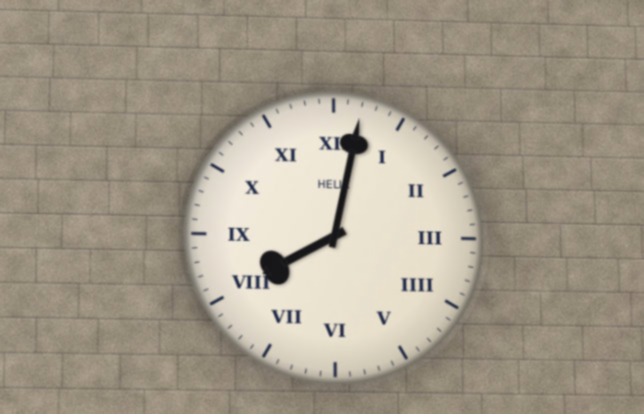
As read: h=8 m=2
